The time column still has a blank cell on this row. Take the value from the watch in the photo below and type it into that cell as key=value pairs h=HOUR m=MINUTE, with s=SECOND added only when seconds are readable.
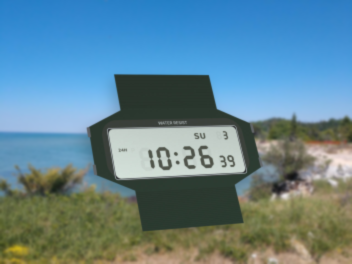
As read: h=10 m=26 s=39
